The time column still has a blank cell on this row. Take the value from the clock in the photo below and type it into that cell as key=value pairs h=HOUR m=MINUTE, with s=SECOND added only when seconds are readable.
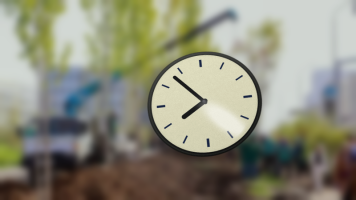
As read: h=7 m=53
